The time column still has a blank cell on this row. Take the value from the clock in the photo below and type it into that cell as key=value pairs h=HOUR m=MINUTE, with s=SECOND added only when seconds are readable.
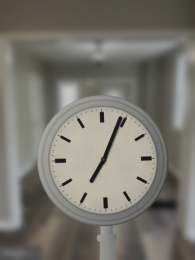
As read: h=7 m=4
